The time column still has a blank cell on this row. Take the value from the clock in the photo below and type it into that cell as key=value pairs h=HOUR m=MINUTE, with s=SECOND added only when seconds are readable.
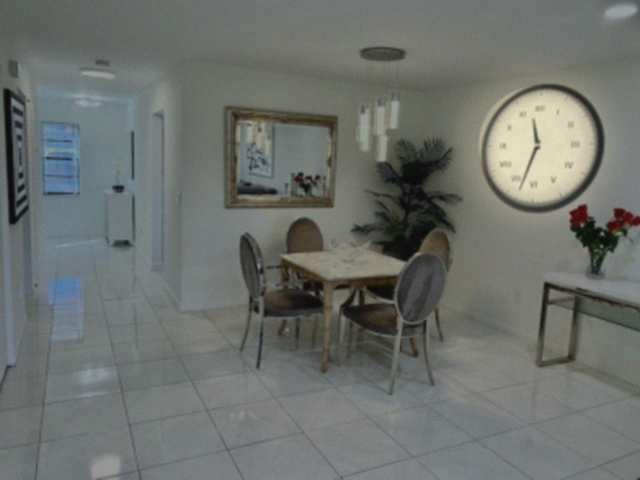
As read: h=11 m=33
